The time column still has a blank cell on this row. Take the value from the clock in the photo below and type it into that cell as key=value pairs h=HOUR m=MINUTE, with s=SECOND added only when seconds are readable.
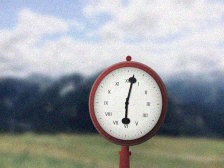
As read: h=6 m=2
